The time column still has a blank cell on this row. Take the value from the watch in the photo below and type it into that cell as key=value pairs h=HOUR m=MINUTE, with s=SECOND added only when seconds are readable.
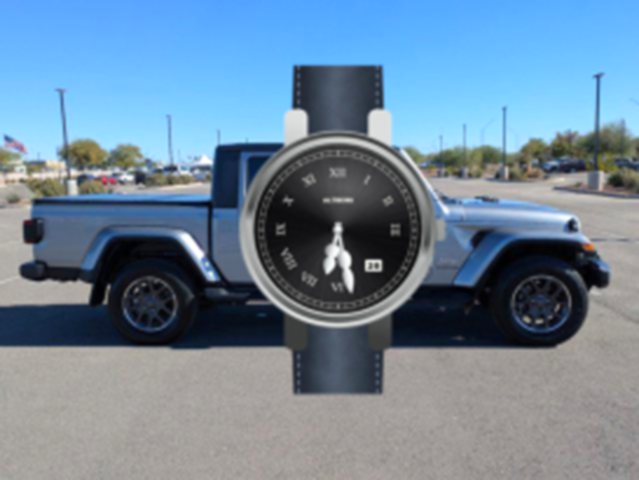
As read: h=6 m=28
